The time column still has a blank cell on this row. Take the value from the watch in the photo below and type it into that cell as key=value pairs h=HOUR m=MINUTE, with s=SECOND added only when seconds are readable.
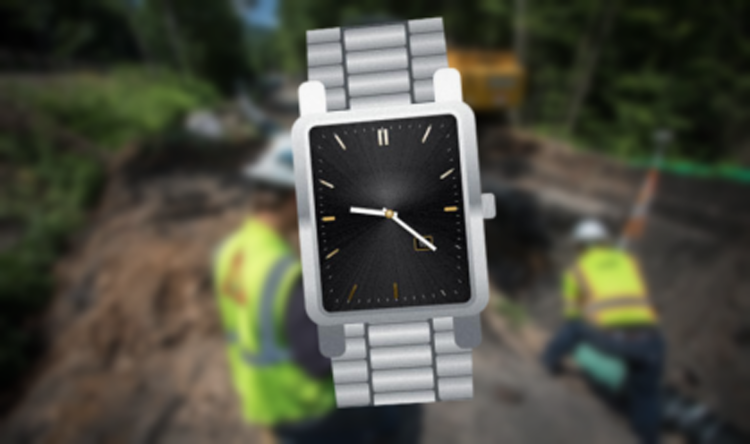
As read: h=9 m=22
